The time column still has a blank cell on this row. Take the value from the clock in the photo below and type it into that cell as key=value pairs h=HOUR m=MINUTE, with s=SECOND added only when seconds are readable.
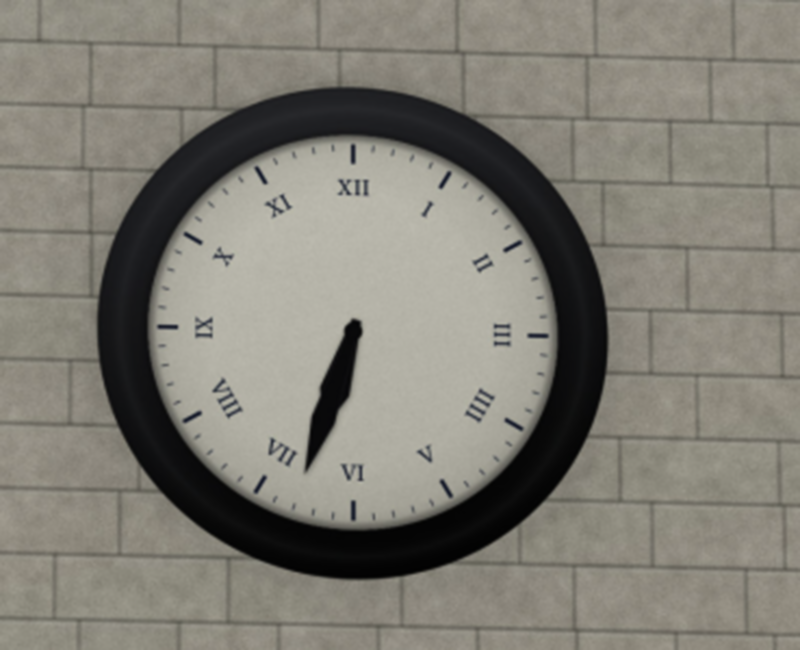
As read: h=6 m=33
